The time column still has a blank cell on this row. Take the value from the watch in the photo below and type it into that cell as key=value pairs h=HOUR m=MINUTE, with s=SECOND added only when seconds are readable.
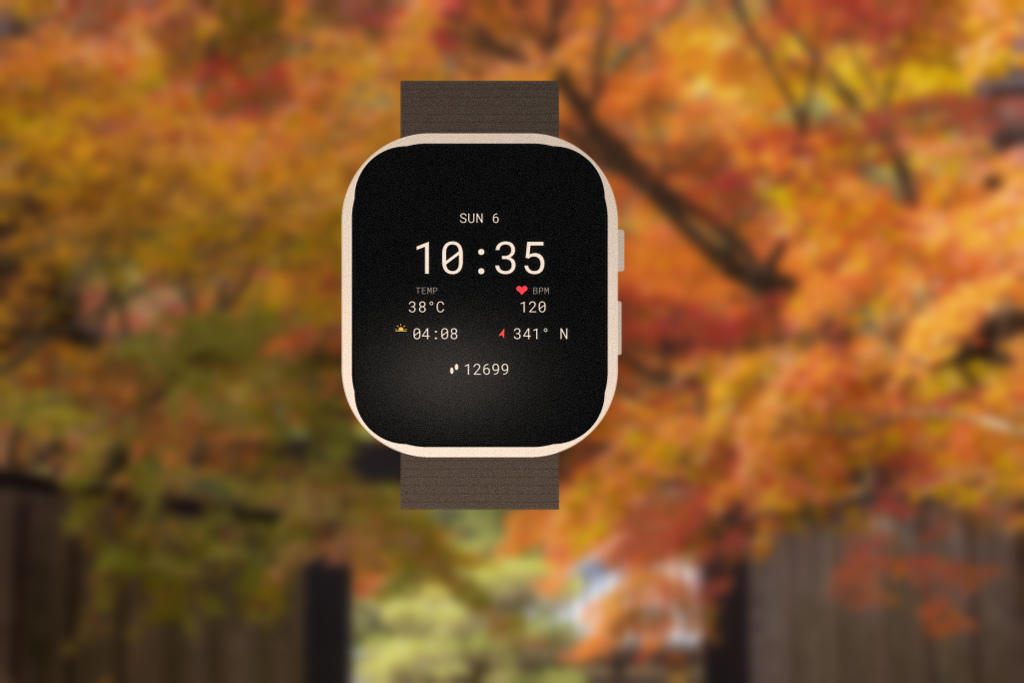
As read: h=10 m=35
